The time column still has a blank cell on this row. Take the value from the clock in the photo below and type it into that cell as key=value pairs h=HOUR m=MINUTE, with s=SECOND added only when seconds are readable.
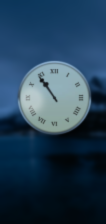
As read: h=10 m=54
